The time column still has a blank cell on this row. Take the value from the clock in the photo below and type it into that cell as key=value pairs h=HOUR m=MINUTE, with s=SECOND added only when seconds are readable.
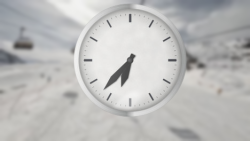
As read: h=6 m=37
